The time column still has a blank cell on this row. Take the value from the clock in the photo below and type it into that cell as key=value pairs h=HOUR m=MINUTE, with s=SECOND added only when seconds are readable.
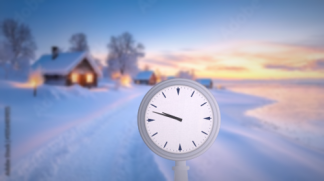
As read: h=9 m=48
